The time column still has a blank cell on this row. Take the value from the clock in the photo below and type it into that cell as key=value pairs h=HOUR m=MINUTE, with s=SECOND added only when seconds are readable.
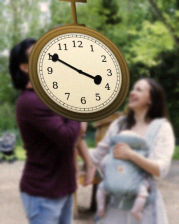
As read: h=3 m=50
